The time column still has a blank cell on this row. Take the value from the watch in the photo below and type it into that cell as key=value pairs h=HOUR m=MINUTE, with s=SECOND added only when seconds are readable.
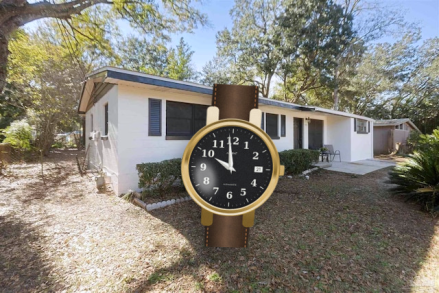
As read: h=9 m=59
